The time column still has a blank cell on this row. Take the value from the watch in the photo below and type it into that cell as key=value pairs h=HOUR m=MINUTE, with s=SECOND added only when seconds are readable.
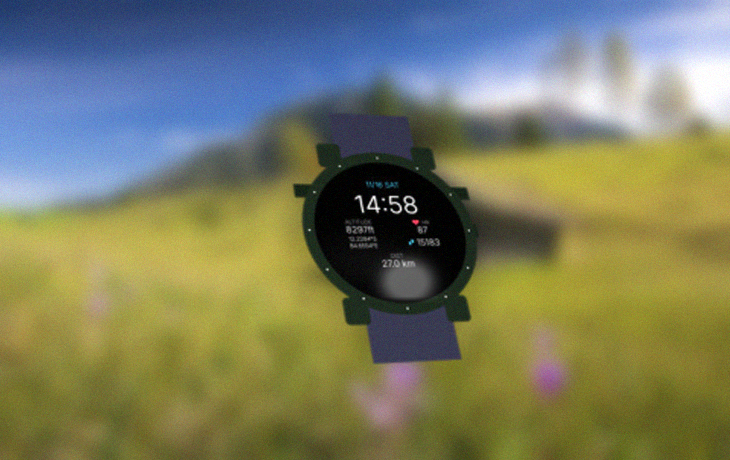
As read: h=14 m=58
